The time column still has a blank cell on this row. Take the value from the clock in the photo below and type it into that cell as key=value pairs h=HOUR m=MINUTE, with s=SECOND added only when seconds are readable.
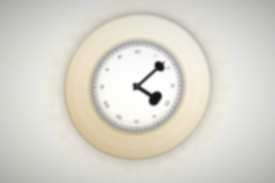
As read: h=4 m=8
